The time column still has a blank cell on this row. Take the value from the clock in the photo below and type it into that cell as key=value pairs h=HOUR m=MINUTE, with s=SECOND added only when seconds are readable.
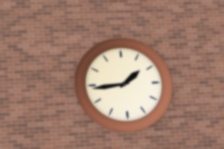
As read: h=1 m=44
